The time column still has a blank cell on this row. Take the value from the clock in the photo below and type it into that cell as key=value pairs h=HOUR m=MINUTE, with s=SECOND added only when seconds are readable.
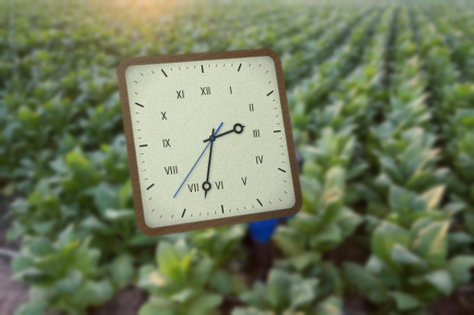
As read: h=2 m=32 s=37
